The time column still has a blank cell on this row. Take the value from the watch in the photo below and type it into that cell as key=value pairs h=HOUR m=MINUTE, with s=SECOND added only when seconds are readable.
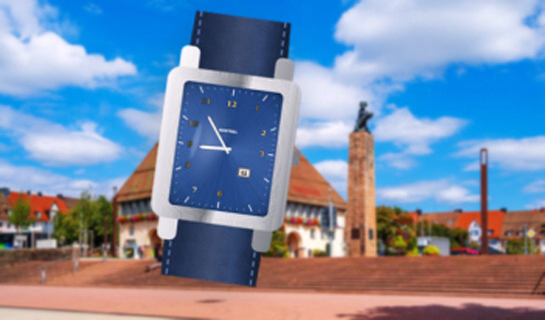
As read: h=8 m=54
